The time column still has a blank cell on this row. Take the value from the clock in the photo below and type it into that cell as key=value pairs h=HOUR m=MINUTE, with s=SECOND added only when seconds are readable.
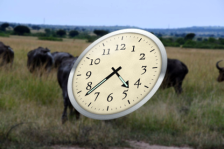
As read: h=4 m=38
